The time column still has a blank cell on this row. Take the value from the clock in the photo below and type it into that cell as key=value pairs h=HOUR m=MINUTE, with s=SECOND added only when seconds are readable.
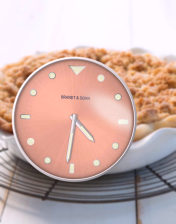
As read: h=4 m=31
